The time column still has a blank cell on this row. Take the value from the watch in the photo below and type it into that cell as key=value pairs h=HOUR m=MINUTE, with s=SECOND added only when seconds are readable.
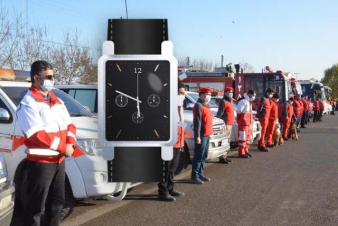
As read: h=5 m=49
